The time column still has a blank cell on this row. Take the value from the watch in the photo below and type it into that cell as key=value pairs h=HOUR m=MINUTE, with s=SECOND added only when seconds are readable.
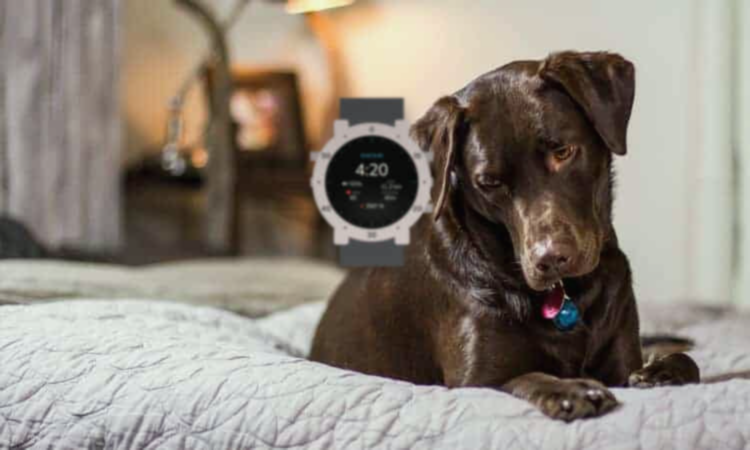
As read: h=4 m=20
